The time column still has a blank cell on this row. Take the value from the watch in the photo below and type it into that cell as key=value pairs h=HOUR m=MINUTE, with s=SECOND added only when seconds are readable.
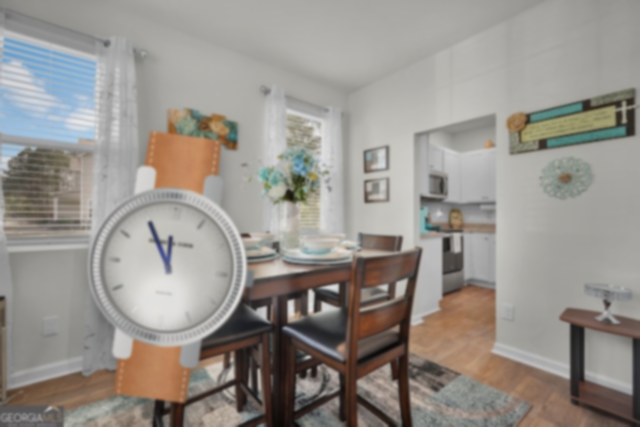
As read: h=11 m=55
